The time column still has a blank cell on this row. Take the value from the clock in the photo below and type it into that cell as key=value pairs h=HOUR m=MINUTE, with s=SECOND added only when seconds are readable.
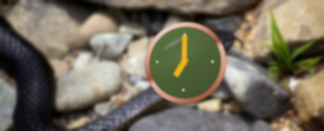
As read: h=7 m=0
